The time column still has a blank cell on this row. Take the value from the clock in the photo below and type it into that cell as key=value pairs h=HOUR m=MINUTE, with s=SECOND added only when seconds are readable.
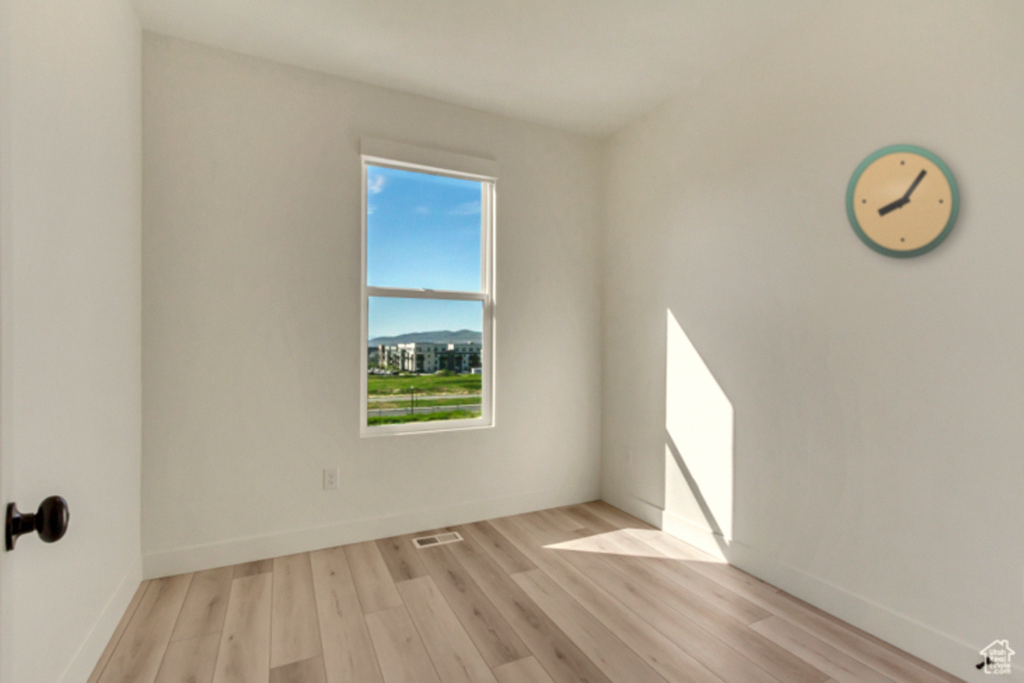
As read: h=8 m=6
